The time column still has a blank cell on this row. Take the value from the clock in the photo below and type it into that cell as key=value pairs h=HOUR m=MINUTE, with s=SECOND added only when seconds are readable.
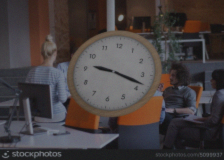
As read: h=9 m=18
